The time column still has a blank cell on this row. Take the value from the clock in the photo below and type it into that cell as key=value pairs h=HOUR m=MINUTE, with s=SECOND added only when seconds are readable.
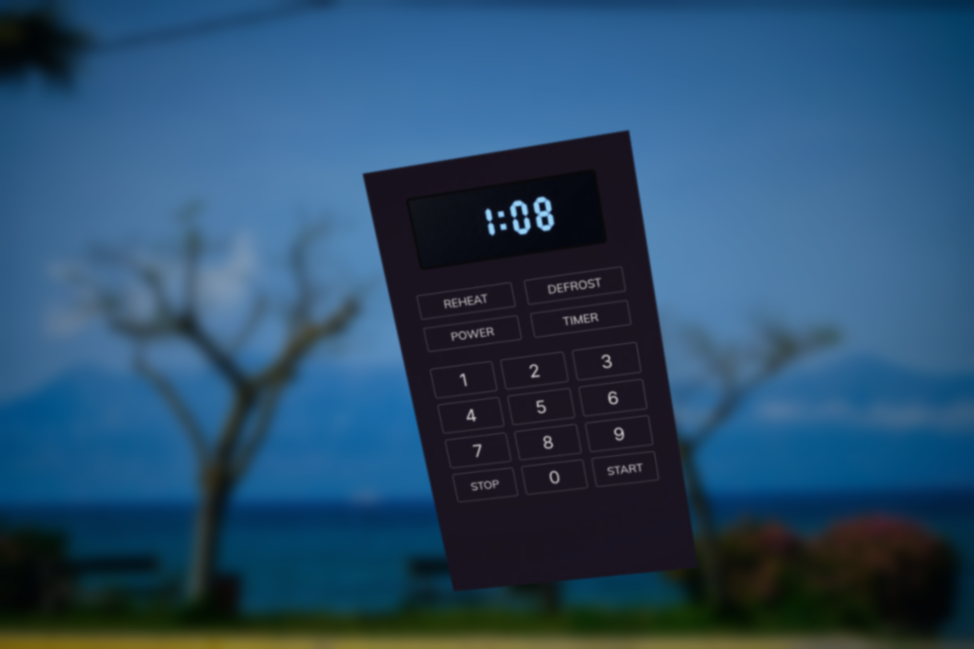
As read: h=1 m=8
